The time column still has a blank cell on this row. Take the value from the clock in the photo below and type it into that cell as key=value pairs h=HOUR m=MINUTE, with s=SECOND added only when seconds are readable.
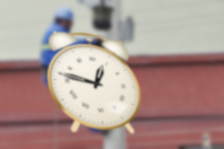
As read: h=12 m=47
